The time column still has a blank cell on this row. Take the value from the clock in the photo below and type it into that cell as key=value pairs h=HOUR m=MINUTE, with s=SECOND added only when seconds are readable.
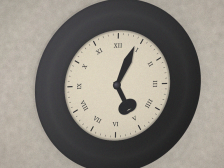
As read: h=5 m=4
